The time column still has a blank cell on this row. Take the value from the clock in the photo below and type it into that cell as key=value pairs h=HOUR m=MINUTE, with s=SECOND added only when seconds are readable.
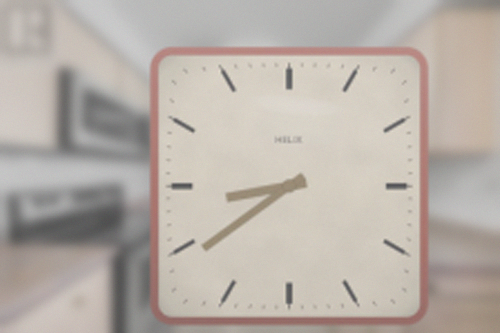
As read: h=8 m=39
